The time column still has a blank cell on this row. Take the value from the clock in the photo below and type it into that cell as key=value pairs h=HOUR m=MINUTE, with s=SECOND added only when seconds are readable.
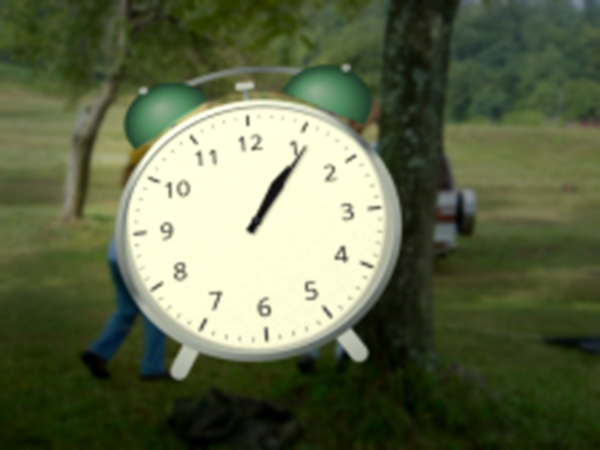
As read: h=1 m=6
